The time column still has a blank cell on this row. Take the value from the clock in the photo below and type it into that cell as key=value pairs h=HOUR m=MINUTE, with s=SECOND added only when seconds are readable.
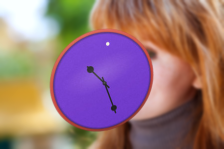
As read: h=10 m=26
